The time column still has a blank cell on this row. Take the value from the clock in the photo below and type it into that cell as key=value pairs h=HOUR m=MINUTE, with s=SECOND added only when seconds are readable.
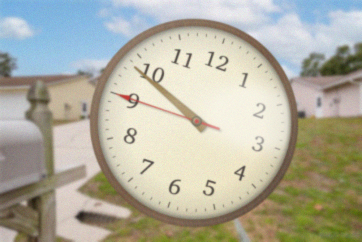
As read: h=9 m=48 s=45
